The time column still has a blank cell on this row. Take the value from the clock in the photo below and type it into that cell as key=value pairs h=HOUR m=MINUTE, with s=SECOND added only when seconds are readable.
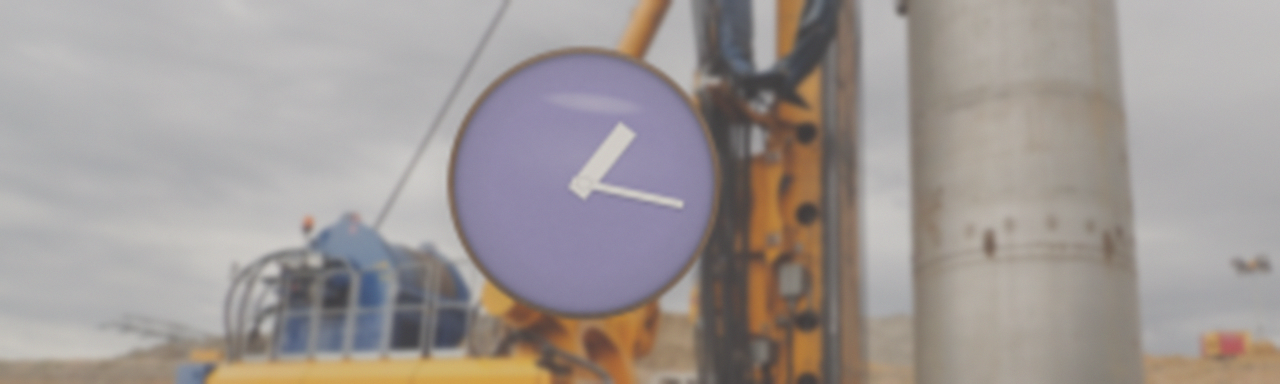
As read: h=1 m=17
